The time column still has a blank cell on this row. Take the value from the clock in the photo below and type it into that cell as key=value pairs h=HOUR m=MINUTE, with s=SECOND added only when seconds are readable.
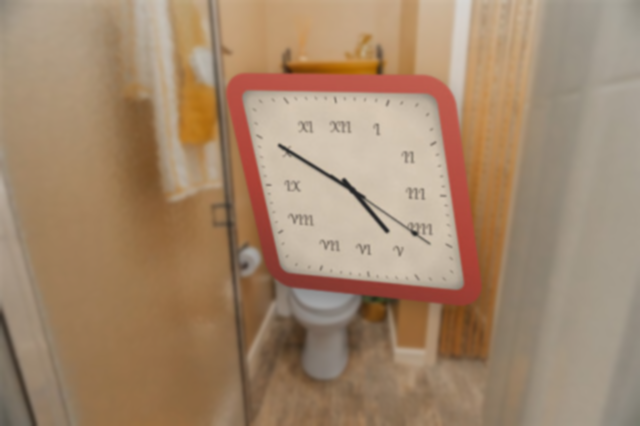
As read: h=4 m=50 s=21
